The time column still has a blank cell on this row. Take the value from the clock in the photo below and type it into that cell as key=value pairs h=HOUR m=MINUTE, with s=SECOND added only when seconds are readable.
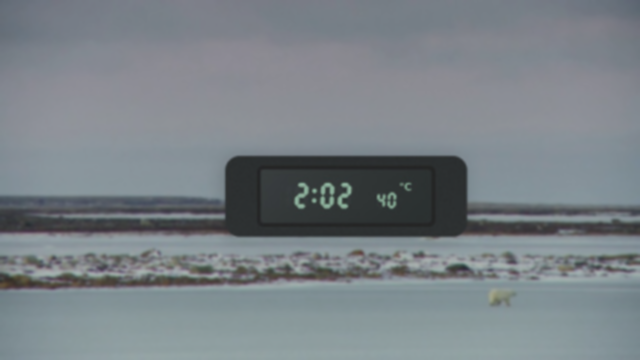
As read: h=2 m=2
